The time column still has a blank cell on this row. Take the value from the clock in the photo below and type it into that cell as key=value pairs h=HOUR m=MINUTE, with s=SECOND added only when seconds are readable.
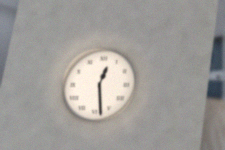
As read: h=12 m=28
